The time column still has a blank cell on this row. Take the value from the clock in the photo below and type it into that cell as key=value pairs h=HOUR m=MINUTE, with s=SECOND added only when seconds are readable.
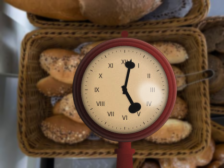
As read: h=5 m=2
